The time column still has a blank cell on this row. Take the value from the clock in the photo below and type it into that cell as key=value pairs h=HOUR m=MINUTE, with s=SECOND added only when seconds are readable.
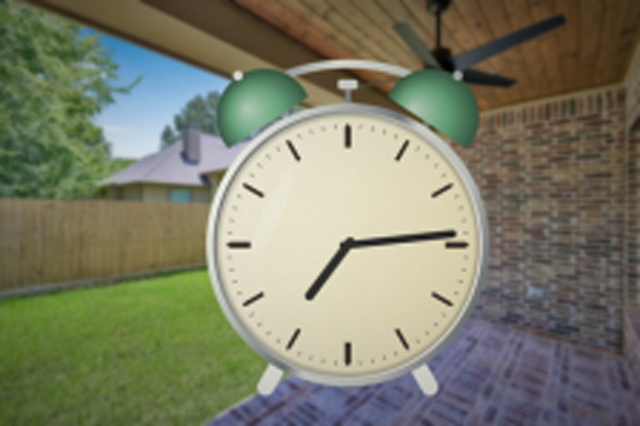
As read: h=7 m=14
